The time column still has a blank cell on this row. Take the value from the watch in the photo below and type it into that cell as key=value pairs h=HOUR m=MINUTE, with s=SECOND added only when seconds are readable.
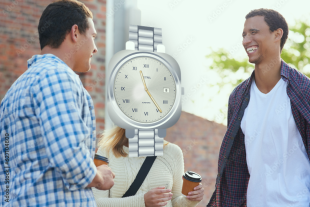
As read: h=11 m=24
